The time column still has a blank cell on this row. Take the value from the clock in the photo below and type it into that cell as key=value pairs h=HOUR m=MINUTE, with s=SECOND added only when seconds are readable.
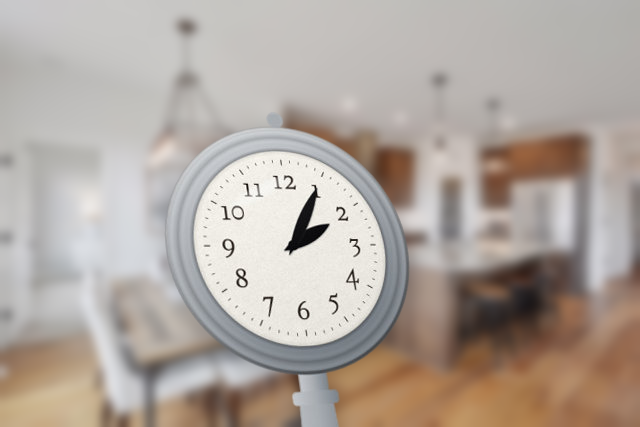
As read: h=2 m=5
